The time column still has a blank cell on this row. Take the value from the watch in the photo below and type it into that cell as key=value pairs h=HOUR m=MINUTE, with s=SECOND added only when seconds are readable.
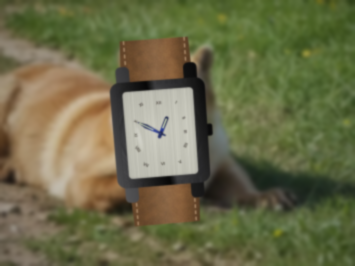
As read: h=12 m=50
